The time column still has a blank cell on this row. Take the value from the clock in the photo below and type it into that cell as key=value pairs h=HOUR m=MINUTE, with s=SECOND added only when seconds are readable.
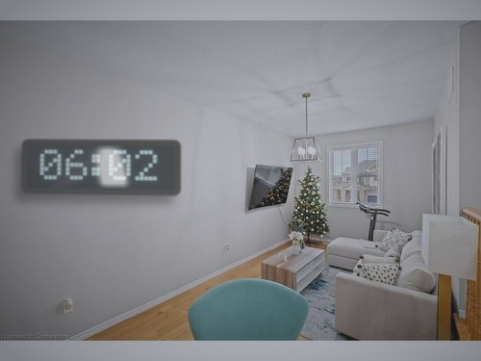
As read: h=6 m=2
